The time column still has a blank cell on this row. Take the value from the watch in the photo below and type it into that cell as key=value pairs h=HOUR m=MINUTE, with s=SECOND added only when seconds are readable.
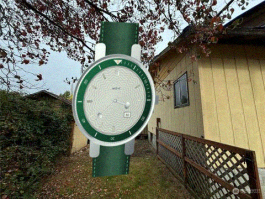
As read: h=3 m=38
